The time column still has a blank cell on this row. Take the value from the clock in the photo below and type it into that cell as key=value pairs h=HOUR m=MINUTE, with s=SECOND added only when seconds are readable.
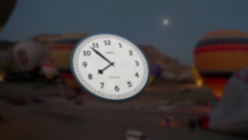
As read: h=7 m=53
